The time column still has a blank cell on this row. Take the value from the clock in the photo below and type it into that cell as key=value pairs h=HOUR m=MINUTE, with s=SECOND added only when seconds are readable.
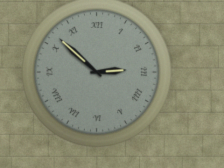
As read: h=2 m=52
